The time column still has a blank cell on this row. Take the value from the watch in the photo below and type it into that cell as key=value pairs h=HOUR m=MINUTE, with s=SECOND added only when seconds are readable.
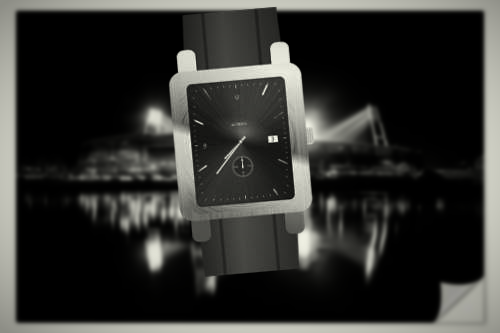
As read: h=7 m=37
